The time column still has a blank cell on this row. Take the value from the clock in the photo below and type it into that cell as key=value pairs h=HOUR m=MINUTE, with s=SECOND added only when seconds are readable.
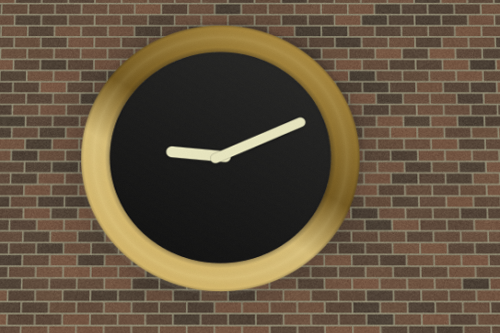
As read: h=9 m=11
